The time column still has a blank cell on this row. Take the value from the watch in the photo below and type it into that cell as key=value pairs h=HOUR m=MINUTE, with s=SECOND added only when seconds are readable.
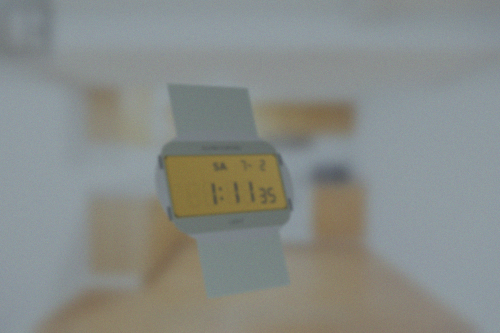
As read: h=1 m=11 s=35
